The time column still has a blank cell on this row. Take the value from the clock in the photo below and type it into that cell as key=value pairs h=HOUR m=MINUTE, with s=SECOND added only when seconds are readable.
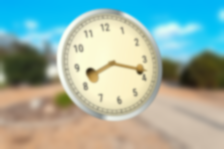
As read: h=8 m=18
